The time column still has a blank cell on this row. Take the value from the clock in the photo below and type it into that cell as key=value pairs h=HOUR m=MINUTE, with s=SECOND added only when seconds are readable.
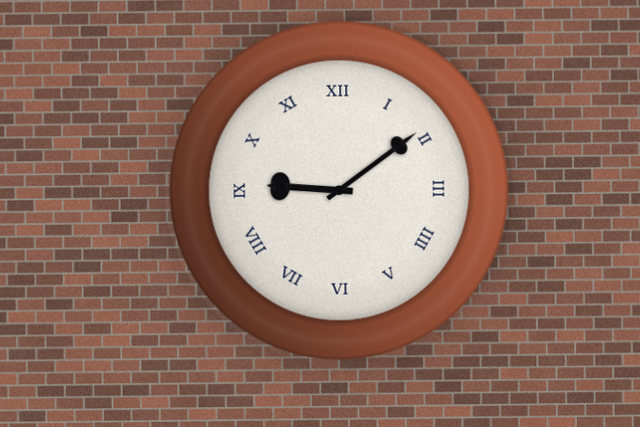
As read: h=9 m=9
